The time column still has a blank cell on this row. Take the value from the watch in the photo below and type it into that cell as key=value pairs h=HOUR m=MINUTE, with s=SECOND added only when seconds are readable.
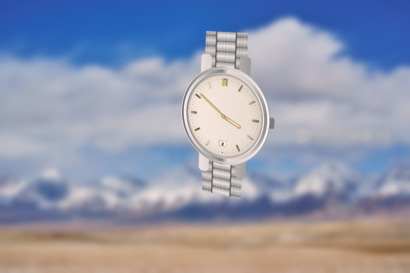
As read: h=3 m=51
